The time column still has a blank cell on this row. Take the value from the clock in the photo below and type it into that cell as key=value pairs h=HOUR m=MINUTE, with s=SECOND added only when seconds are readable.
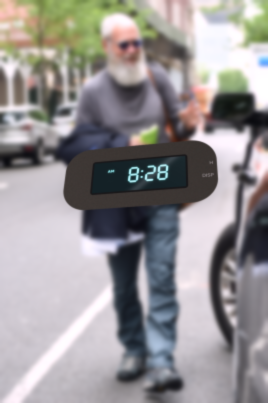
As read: h=8 m=28
